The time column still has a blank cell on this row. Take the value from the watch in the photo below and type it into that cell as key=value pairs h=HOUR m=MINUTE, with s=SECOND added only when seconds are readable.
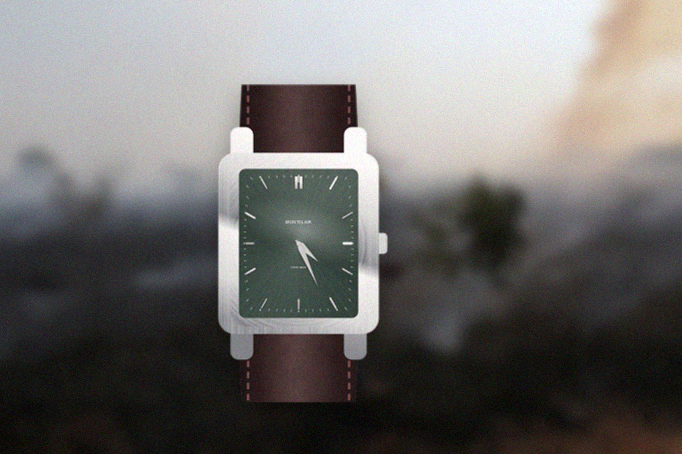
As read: h=4 m=26
